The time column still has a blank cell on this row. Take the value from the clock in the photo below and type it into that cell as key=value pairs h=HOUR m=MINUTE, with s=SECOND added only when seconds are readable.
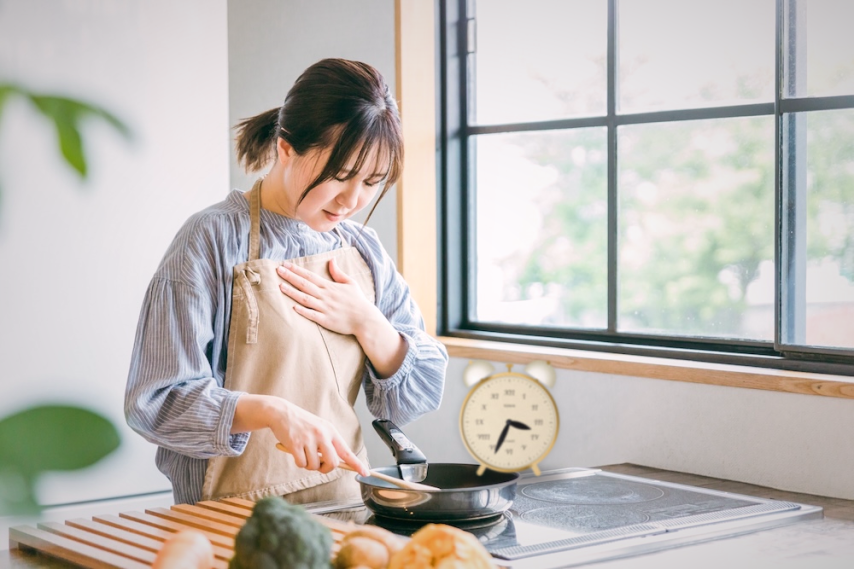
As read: h=3 m=34
